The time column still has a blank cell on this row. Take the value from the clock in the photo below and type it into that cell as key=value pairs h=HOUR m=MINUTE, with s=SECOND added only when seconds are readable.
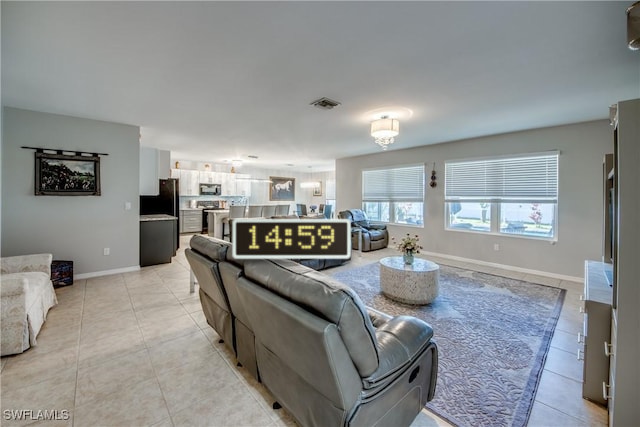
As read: h=14 m=59
